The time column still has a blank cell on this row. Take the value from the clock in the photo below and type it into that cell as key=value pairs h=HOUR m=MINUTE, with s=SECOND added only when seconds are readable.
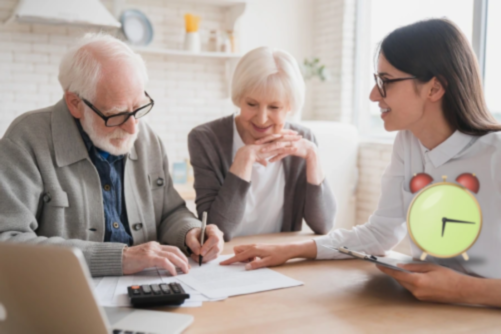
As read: h=6 m=16
